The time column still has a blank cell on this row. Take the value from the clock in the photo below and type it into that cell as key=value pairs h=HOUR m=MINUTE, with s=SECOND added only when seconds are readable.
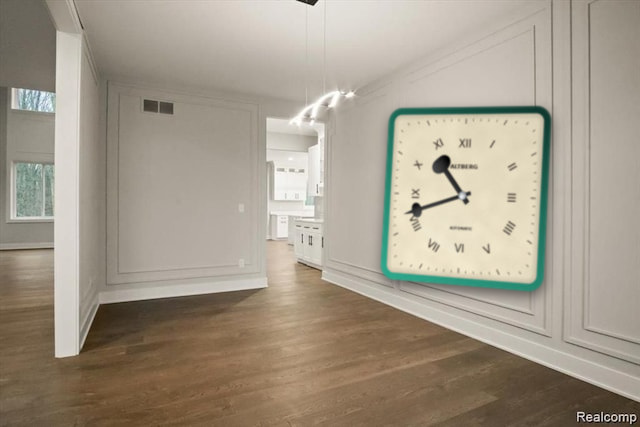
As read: h=10 m=42
